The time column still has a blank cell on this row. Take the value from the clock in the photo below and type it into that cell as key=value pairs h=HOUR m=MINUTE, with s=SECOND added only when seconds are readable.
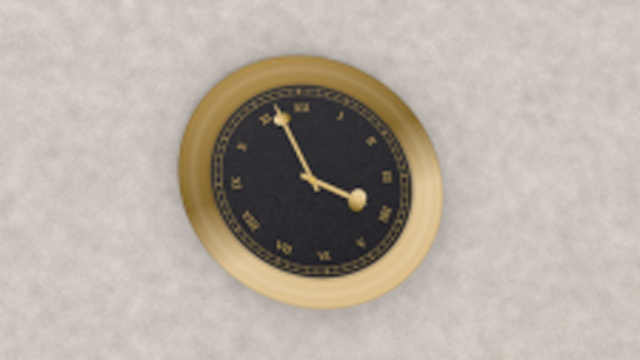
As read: h=3 m=57
